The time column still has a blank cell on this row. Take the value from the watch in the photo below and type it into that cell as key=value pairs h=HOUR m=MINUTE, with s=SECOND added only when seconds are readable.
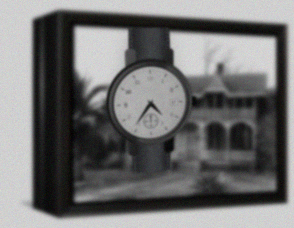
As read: h=4 m=36
